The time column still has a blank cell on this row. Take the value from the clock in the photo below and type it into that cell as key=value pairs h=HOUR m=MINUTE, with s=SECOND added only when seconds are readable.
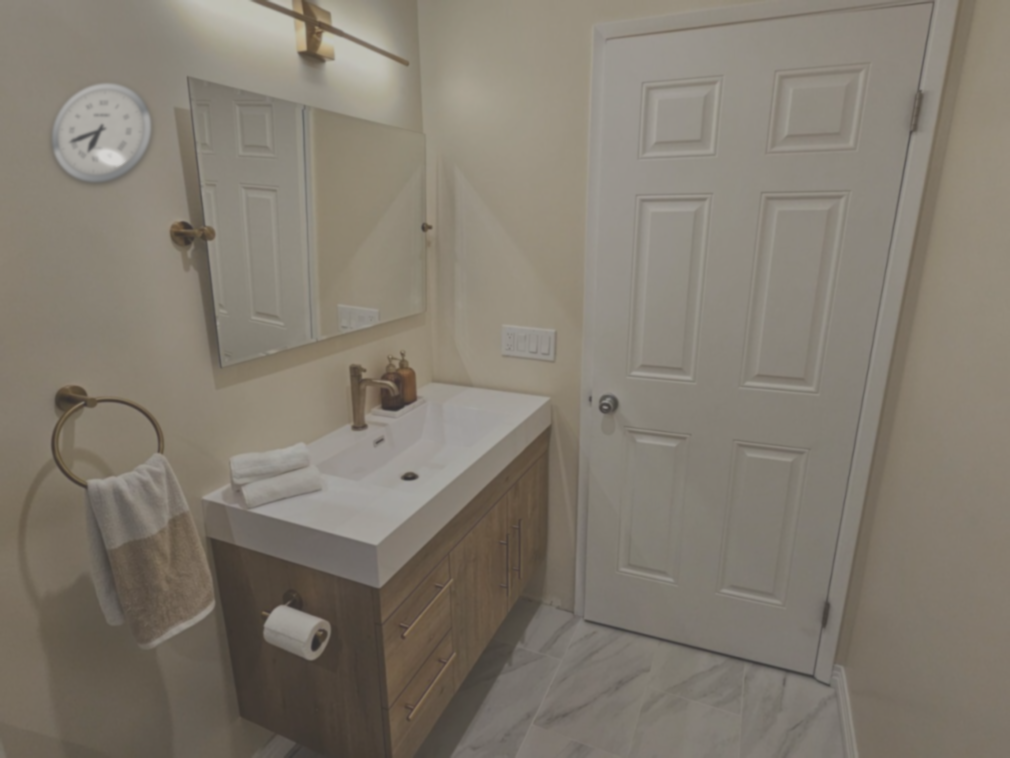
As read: h=6 m=41
